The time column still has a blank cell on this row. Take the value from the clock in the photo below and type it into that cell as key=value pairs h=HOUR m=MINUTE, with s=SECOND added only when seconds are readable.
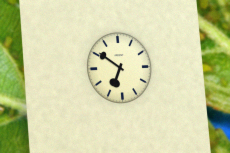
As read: h=6 m=51
